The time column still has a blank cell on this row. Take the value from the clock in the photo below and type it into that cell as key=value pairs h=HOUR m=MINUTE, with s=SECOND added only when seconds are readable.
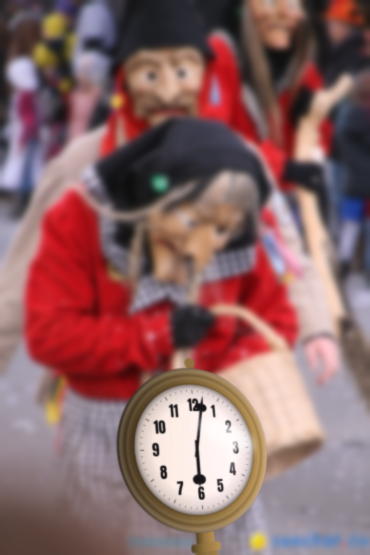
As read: h=6 m=2
